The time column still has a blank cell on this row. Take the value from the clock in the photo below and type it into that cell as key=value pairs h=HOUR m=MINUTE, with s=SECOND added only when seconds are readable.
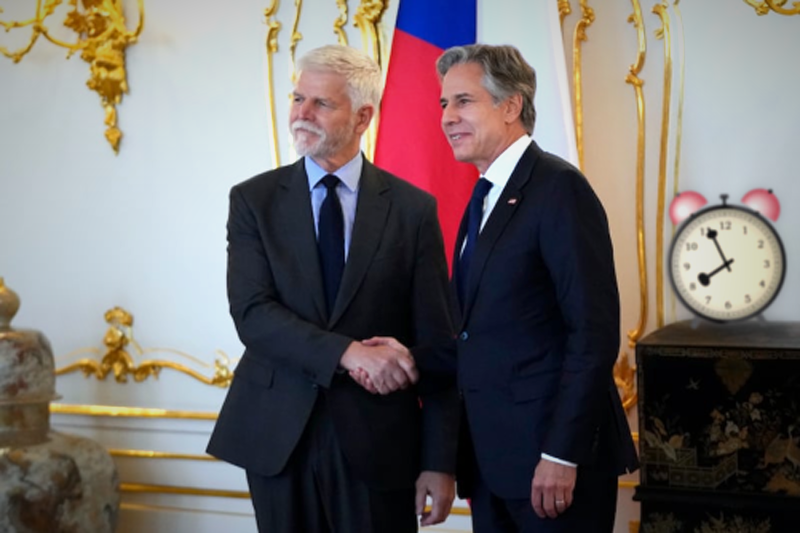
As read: h=7 m=56
